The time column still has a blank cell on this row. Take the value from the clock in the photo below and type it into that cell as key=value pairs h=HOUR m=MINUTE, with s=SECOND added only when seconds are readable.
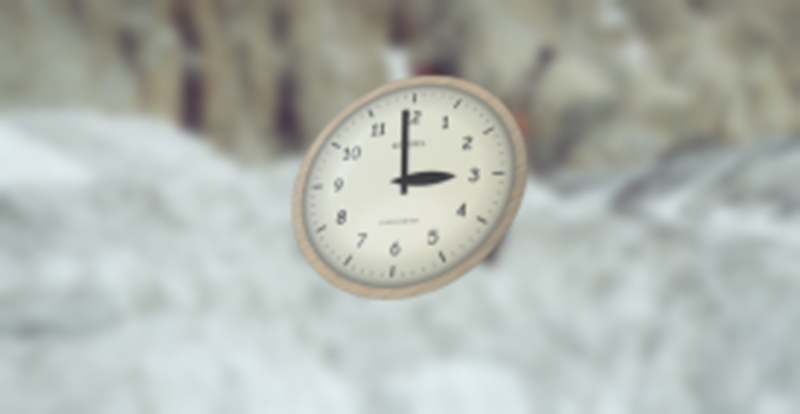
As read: h=2 m=59
